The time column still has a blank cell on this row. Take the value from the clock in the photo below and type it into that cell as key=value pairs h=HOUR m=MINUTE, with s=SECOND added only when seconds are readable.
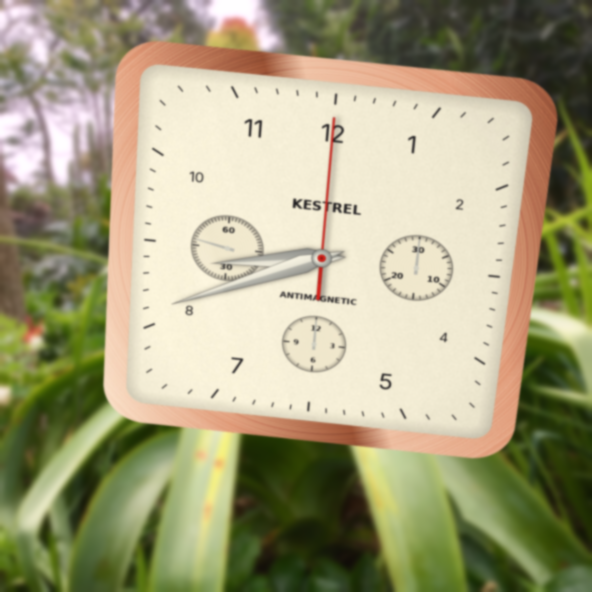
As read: h=8 m=40 s=47
